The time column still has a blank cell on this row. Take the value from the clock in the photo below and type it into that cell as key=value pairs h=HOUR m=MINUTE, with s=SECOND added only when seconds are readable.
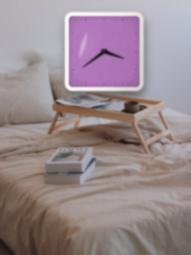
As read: h=3 m=39
